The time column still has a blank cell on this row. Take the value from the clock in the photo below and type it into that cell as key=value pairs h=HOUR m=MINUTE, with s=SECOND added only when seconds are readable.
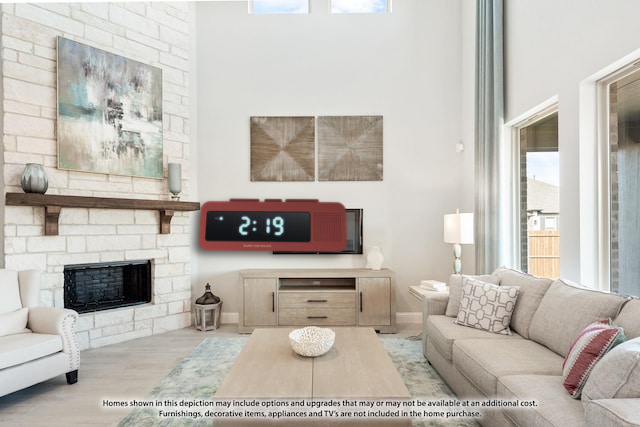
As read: h=2 m=19
